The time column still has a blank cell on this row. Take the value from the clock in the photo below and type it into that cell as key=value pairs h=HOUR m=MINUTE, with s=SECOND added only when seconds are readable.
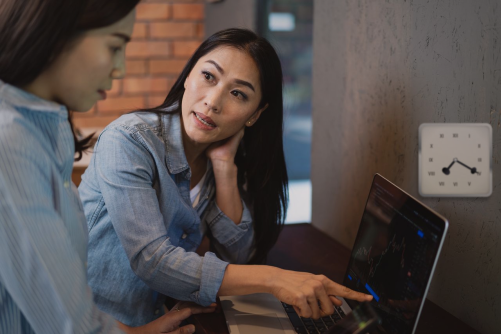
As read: h=7 m=20
